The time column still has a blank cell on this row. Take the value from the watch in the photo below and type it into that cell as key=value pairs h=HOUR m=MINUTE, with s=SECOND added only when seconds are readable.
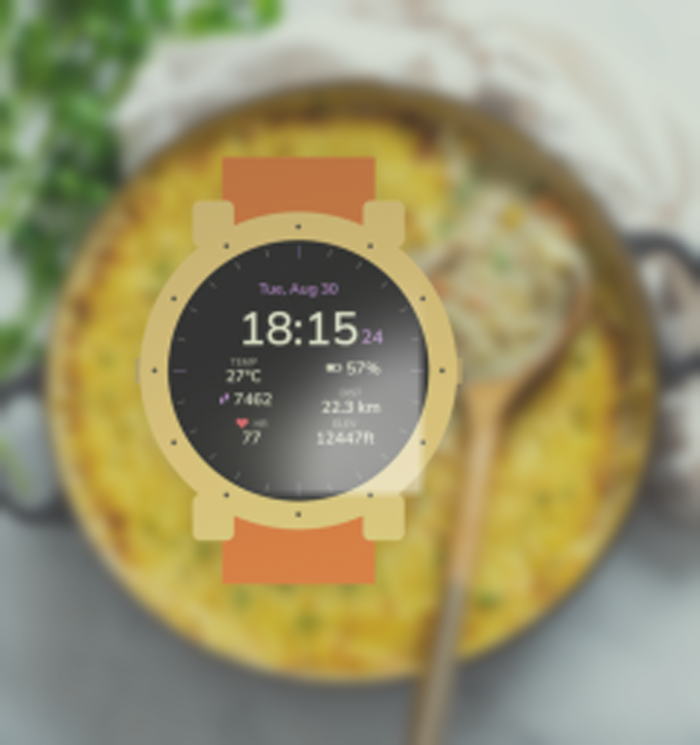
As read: h=18 m=15
